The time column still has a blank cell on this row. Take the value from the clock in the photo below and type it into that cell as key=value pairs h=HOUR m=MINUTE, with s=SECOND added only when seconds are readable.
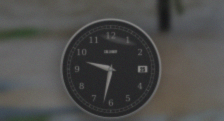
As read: h=9 m=32
